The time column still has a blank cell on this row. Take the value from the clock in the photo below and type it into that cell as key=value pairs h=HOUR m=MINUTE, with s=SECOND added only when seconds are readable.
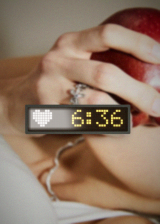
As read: h=6 m=36
